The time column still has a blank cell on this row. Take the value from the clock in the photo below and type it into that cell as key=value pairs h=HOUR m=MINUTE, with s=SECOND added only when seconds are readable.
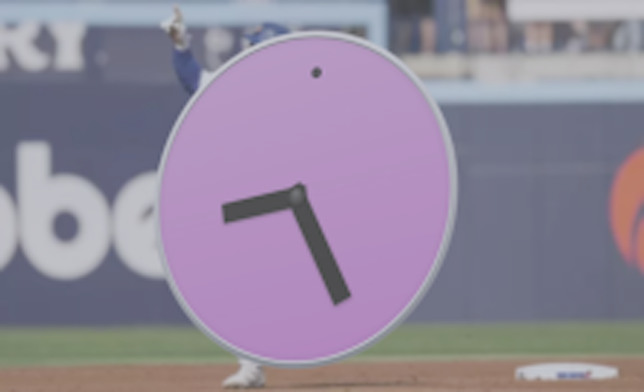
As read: h=8 m=24
